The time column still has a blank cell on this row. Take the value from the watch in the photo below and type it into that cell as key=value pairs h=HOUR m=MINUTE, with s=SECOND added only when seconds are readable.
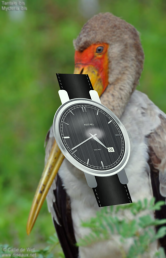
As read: h=4 m=41
